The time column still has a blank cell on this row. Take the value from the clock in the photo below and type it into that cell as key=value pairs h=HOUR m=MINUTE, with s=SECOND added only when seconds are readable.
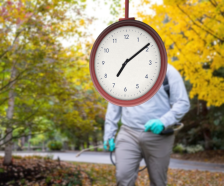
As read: h=7 m=9
